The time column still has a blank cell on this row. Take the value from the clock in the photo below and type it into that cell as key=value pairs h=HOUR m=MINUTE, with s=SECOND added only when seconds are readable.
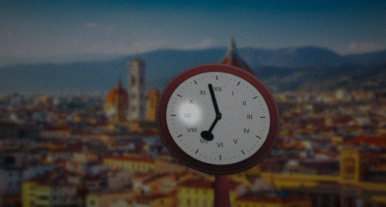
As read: h=6 m=58
